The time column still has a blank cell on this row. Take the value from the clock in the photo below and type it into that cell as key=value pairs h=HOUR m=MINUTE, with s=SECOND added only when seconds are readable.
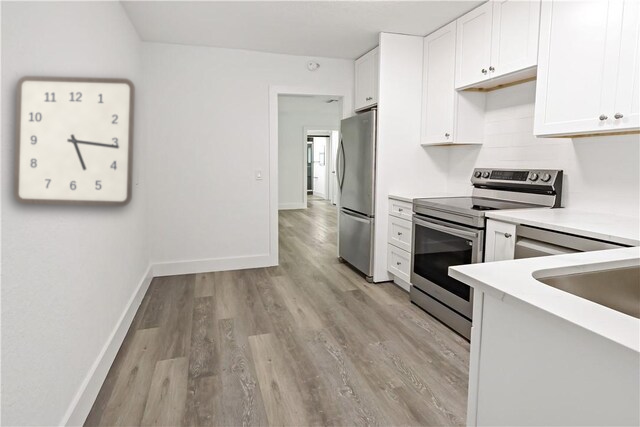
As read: h=5 m=16
